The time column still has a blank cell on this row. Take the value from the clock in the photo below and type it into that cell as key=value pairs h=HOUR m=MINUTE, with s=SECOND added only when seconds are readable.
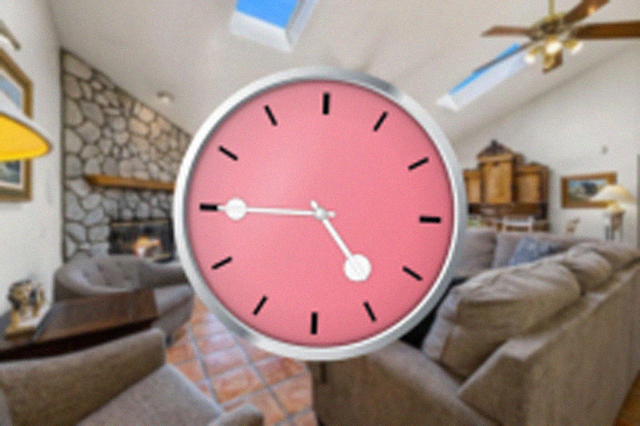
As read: h=4 m=45
